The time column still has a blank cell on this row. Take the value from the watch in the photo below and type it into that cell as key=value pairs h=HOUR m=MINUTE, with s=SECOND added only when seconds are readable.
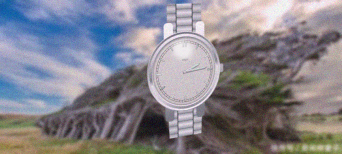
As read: h=2 m=14
